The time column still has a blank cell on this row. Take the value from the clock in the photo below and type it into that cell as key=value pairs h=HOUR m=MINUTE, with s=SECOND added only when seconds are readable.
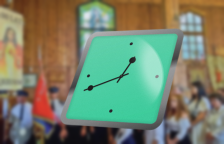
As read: h=12 m=41
